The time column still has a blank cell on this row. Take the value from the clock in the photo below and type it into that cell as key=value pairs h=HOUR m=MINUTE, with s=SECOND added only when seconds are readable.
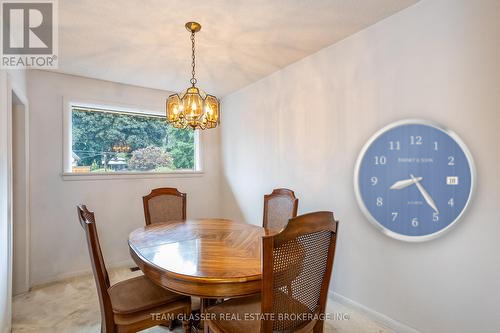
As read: h=8 m=24
